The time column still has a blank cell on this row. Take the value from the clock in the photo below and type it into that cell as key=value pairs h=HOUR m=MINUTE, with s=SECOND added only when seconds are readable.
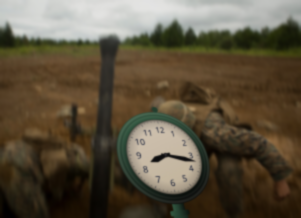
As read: h=8 m=17
